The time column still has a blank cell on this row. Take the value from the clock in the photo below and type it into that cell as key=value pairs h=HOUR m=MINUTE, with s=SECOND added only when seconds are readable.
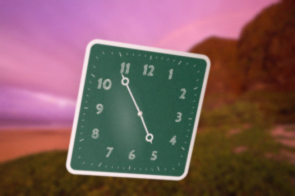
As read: h=4 m=54
